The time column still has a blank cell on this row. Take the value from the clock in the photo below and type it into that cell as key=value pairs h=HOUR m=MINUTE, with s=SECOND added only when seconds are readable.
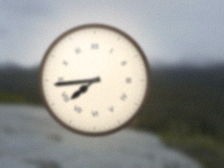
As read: h=7 m=44
